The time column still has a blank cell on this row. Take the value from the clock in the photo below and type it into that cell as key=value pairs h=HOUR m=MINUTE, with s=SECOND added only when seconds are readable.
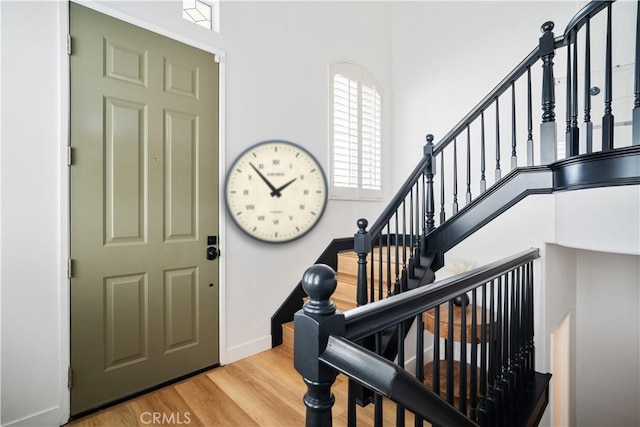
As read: h=1 m=53
